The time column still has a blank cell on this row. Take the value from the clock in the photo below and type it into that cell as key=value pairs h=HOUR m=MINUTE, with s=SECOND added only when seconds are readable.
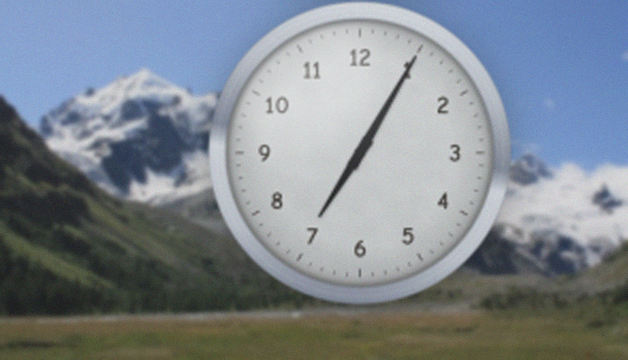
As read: h=7 m=5
